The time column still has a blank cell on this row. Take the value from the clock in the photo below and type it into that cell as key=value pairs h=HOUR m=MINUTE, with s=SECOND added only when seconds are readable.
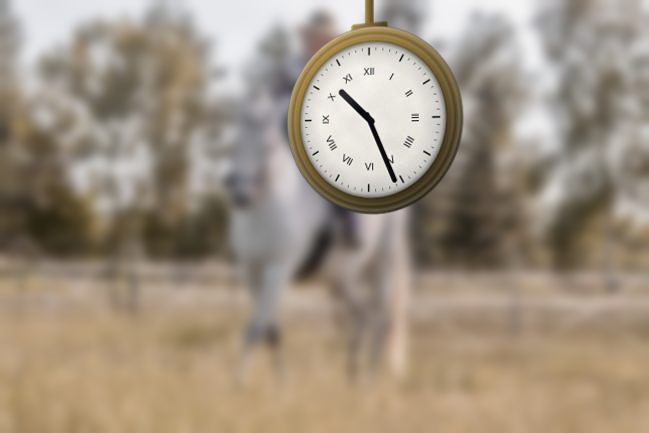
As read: h=10 m=26
